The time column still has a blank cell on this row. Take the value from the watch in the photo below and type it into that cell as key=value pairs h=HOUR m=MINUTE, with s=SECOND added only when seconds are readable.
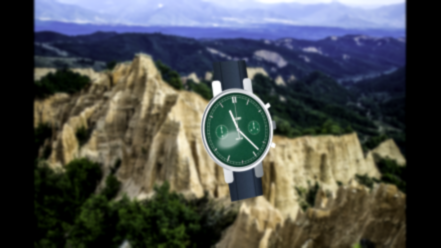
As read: h=11 m=23
